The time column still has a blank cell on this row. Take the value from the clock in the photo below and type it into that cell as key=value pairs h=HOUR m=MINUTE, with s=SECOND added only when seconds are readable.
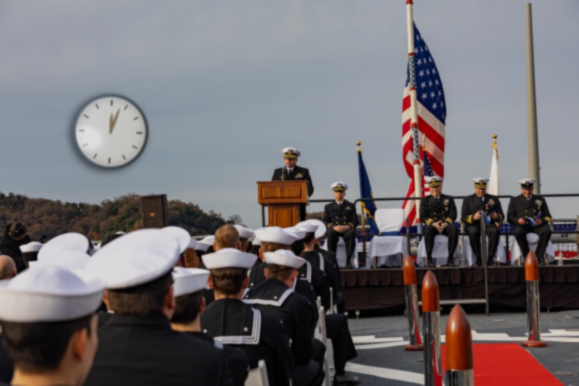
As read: h=12 m=3
